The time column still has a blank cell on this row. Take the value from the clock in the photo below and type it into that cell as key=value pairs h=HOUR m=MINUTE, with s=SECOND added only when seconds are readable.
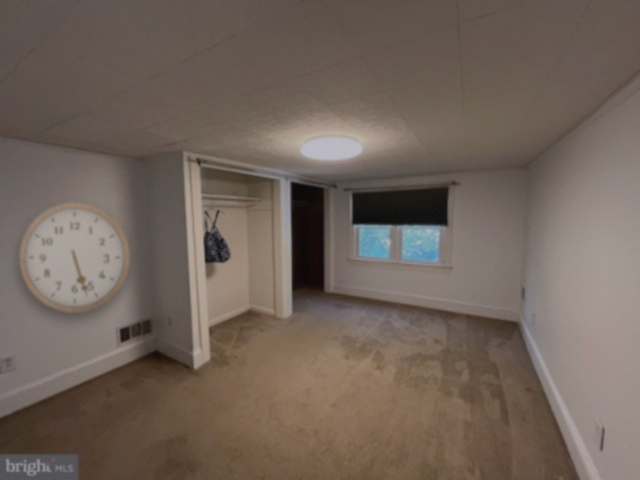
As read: h=5 m=27
